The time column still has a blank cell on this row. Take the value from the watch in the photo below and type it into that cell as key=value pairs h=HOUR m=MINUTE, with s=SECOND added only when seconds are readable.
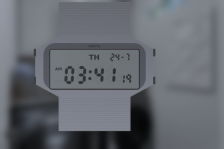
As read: h=3 m=41 s=19
